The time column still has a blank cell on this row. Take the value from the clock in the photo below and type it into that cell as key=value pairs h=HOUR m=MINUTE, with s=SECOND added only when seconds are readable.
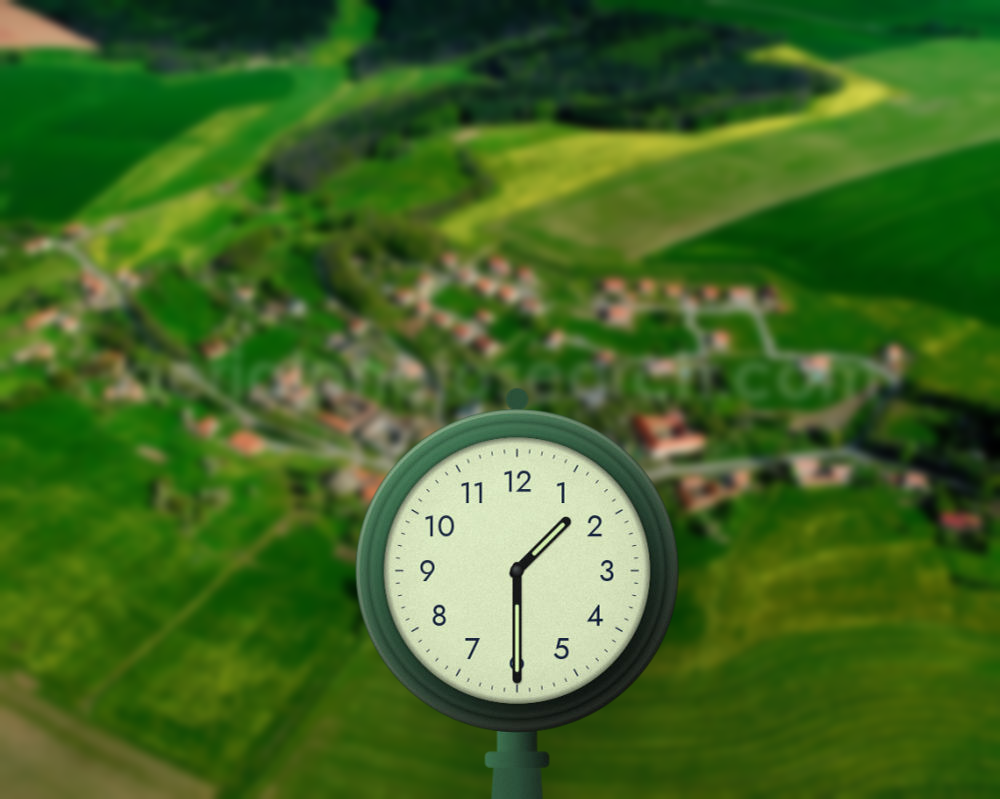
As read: h=1 m=30
